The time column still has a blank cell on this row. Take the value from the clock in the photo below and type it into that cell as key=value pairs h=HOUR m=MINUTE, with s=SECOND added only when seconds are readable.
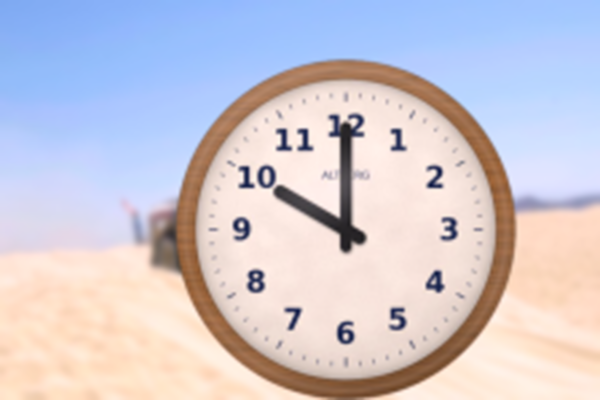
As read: h=10 m=0
